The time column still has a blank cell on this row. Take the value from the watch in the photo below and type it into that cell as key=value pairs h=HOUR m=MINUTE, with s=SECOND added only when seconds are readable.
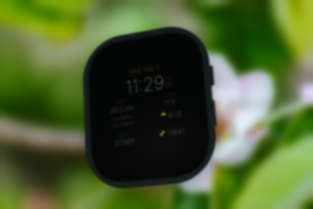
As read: h=11 m=29
